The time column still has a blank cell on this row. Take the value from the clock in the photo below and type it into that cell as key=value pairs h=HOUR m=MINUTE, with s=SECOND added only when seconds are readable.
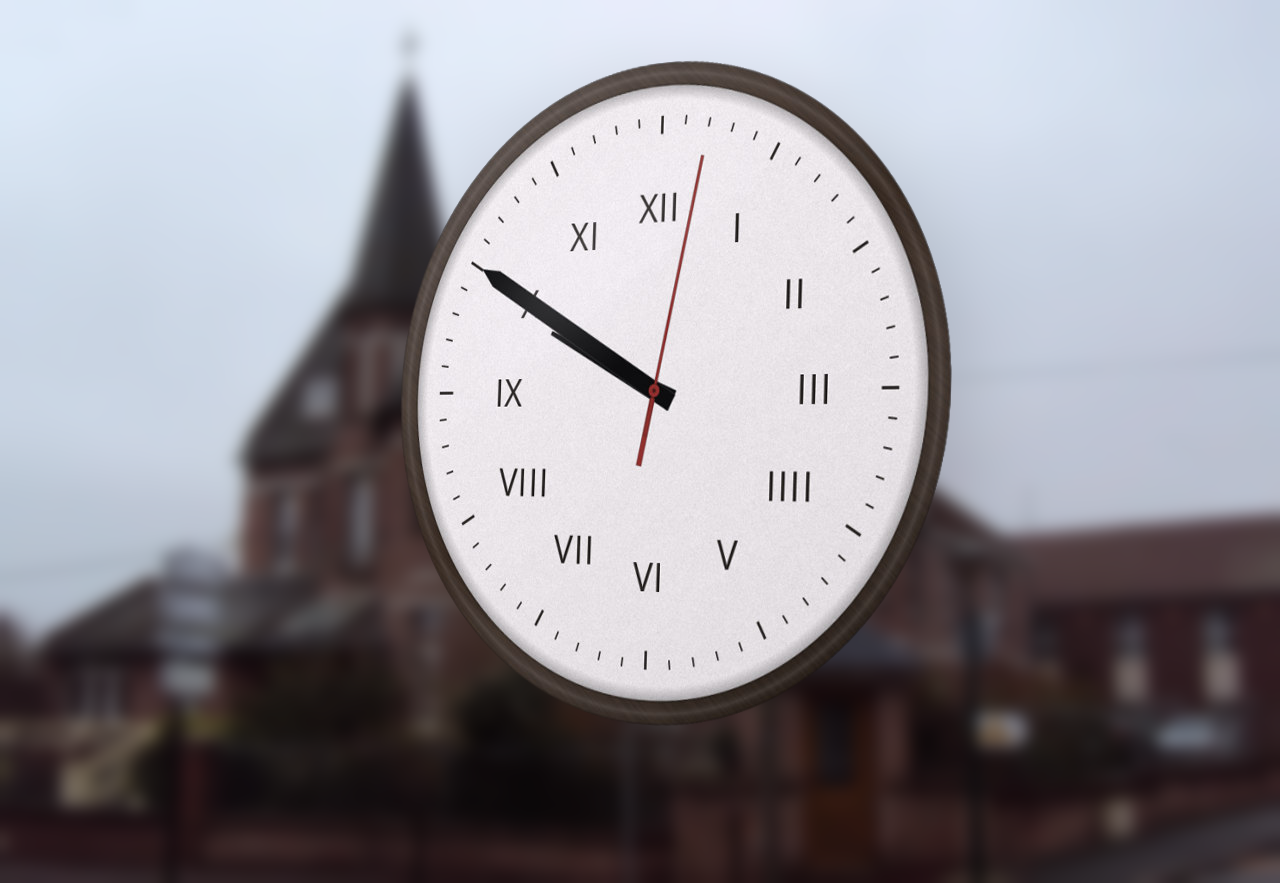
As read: h=9 m=50 s=2
